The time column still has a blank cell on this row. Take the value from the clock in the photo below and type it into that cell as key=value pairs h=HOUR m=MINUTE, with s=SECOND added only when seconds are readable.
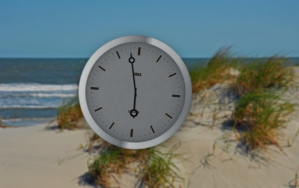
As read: h=5 m=58
